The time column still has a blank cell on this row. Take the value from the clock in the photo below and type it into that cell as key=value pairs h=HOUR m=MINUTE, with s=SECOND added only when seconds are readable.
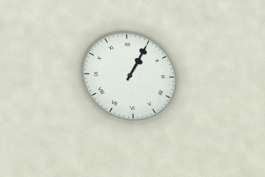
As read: h=1 m=5
